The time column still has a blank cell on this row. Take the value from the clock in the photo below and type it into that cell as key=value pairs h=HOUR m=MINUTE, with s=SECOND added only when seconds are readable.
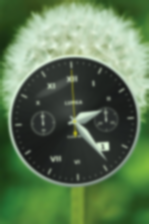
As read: h=2 m=24
